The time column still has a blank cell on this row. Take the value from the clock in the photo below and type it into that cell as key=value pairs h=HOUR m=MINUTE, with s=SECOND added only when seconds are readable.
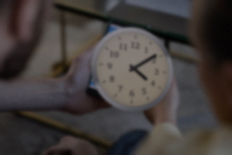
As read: h=4 m=9
